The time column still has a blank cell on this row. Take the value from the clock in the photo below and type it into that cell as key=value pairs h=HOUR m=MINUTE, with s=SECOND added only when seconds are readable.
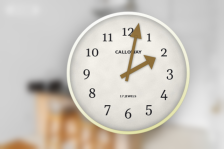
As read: h=2 m=2
